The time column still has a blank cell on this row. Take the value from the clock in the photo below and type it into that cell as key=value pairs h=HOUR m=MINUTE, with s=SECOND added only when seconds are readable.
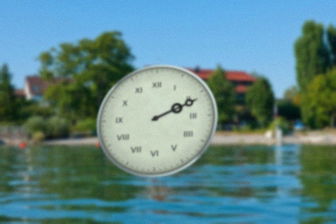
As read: h=2 m=11
